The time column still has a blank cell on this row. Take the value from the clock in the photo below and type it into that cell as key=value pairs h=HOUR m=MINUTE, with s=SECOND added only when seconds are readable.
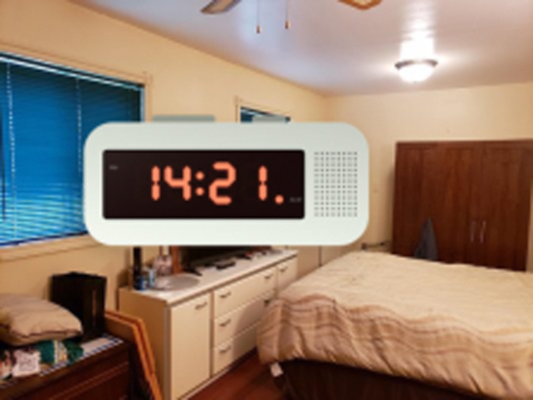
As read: h=14 m=21
